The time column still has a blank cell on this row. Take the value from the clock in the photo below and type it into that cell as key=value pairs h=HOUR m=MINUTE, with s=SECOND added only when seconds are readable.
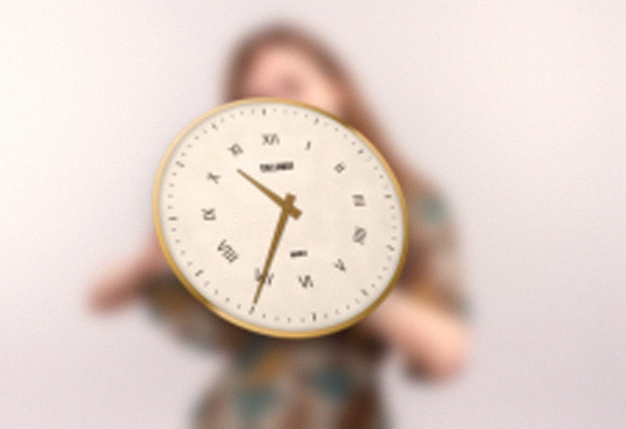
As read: h=10 m=35
